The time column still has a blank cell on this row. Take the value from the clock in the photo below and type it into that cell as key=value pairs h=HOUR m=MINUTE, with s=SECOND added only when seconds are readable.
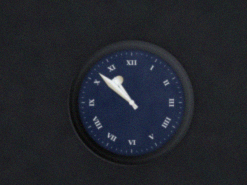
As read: h=10 m=52
